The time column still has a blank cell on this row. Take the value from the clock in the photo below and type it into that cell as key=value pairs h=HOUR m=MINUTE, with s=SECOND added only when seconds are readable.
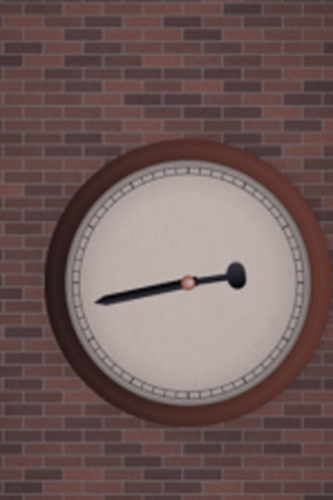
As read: h=2 m=43
